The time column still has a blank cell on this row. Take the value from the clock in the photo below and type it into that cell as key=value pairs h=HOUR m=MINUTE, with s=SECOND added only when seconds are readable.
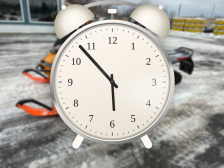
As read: h=5 m=53
